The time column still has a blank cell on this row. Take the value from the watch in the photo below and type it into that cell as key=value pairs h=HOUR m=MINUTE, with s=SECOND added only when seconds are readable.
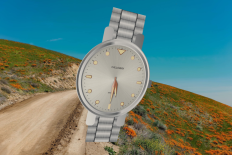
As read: h=5 m=30
